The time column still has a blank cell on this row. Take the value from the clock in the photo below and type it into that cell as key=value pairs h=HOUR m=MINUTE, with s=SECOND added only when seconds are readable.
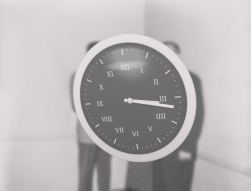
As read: h=3 m=17
